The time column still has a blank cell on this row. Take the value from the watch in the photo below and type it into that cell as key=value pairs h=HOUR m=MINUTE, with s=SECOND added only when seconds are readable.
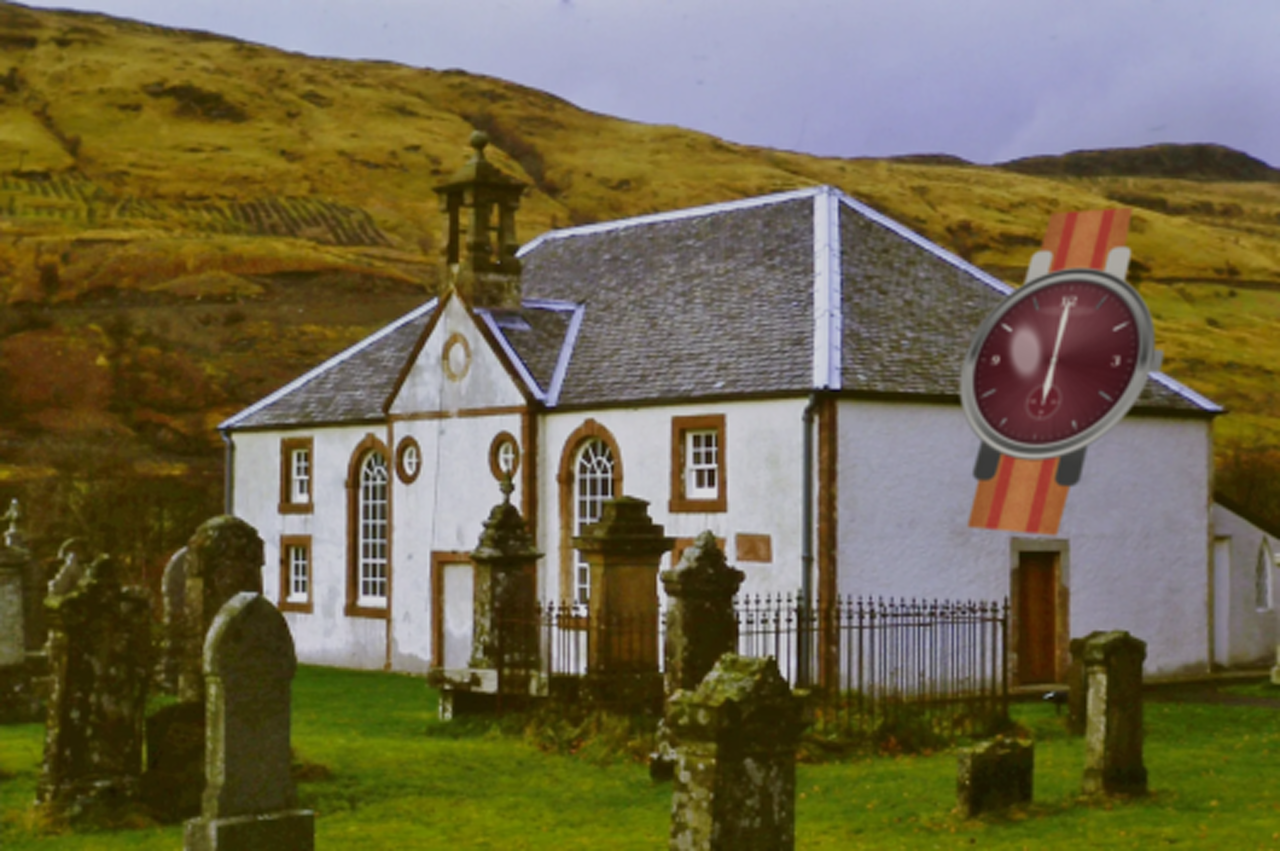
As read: h=6 m=0
